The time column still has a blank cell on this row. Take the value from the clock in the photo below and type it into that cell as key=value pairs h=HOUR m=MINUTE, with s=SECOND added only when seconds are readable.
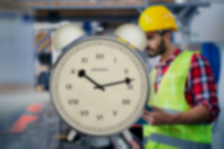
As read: h=10 m=13
